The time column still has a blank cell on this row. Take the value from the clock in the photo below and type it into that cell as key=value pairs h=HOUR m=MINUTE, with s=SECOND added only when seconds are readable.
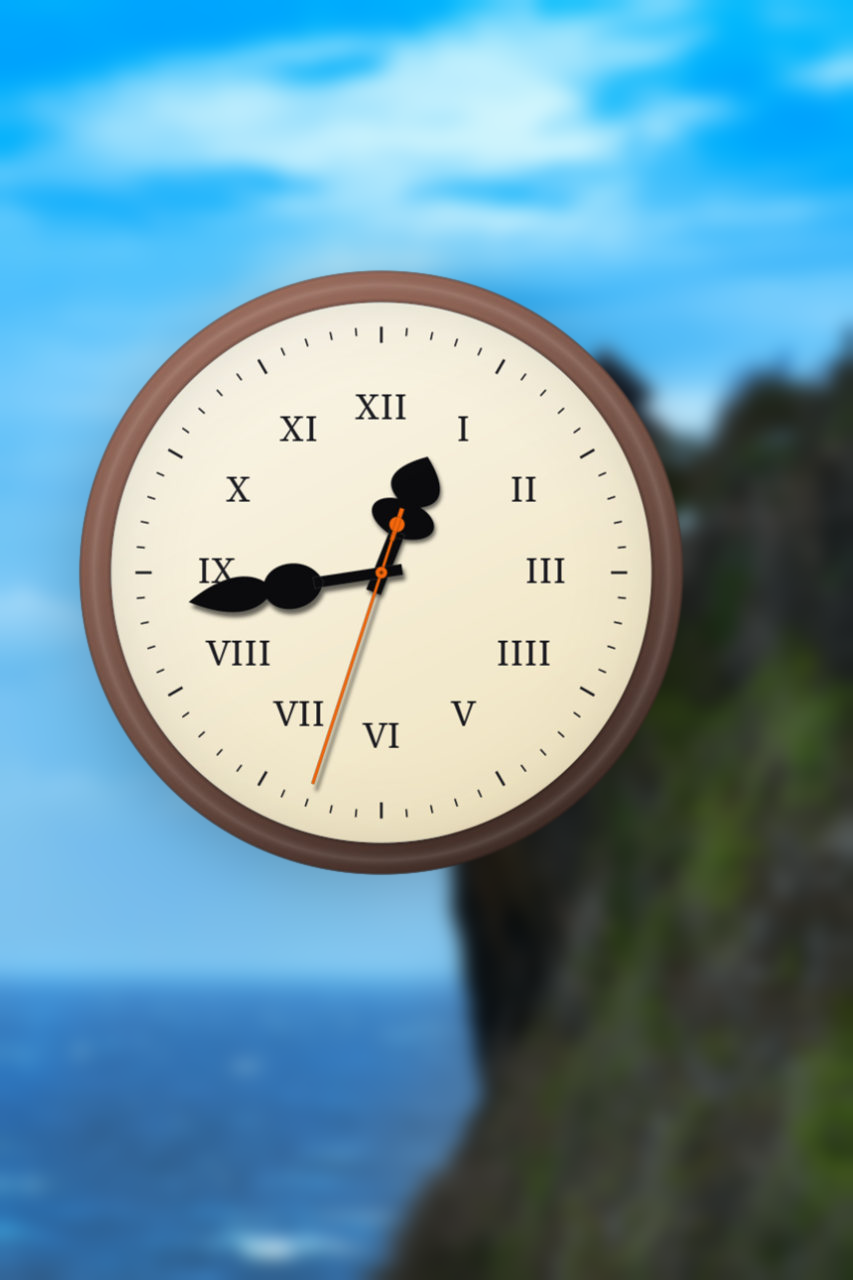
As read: h=12 m=43 s=33
